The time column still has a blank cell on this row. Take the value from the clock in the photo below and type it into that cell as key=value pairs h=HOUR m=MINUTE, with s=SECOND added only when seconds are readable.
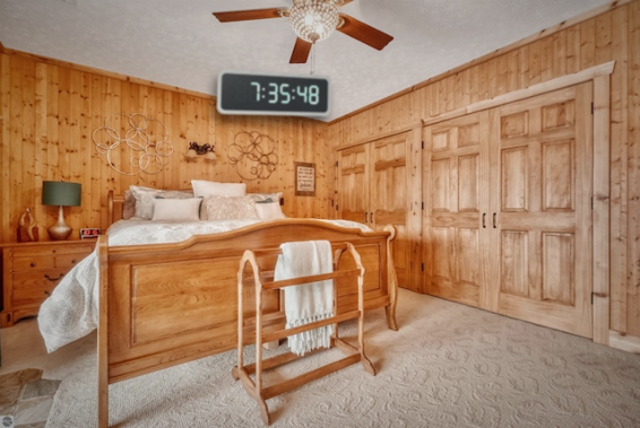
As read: h=7 m=35 s=48
